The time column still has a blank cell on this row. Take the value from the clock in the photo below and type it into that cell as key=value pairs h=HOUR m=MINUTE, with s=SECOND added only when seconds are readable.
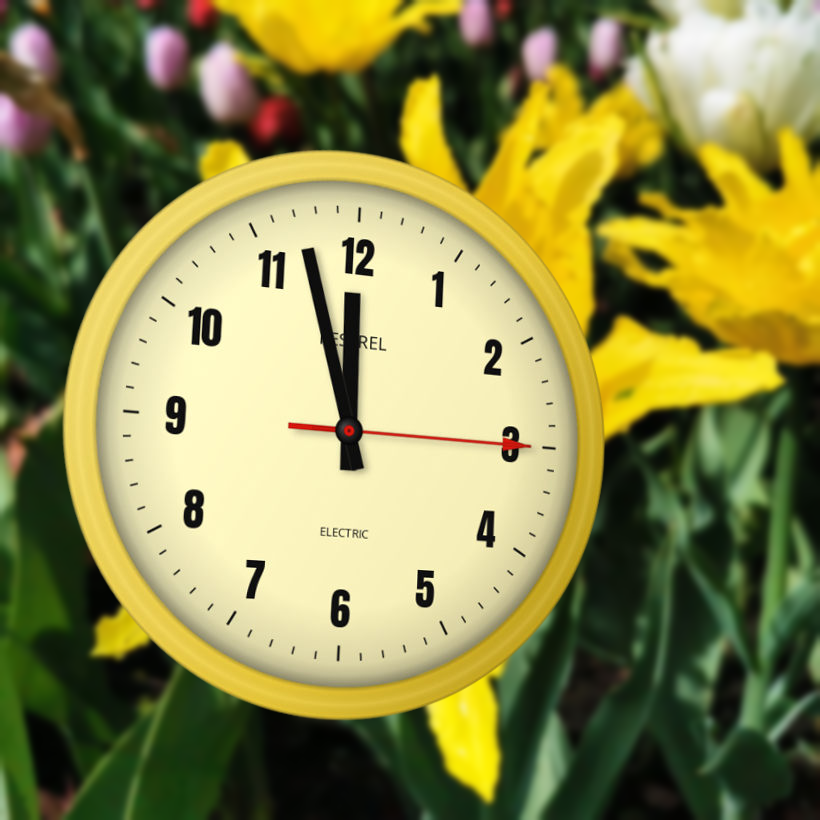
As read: h=11 m=57 s=15
